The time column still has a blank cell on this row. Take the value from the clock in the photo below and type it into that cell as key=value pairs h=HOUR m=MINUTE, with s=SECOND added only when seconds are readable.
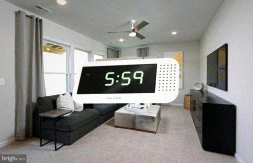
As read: h=5 m=59
